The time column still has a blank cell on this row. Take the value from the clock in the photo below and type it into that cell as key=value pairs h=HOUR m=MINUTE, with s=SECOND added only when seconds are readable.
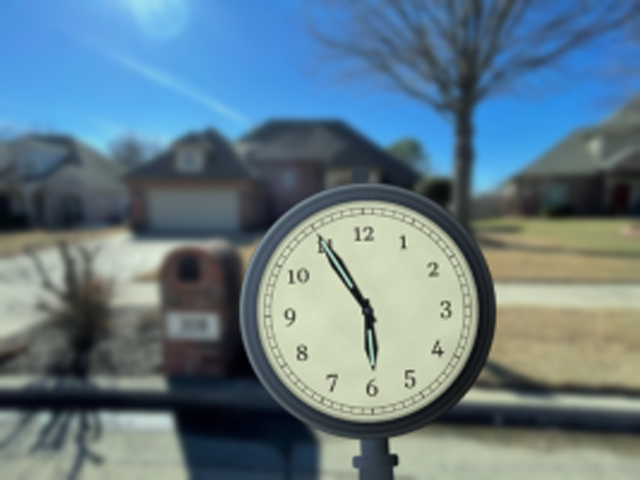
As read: h=5 m=55
